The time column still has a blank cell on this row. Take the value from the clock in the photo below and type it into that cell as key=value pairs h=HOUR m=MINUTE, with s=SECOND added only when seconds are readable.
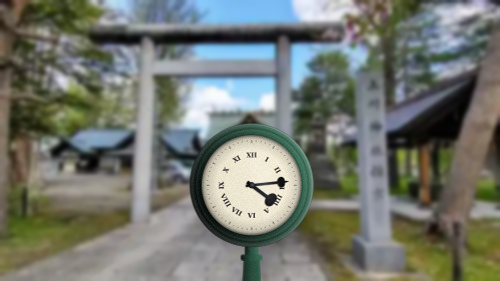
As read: h=4 m=14
